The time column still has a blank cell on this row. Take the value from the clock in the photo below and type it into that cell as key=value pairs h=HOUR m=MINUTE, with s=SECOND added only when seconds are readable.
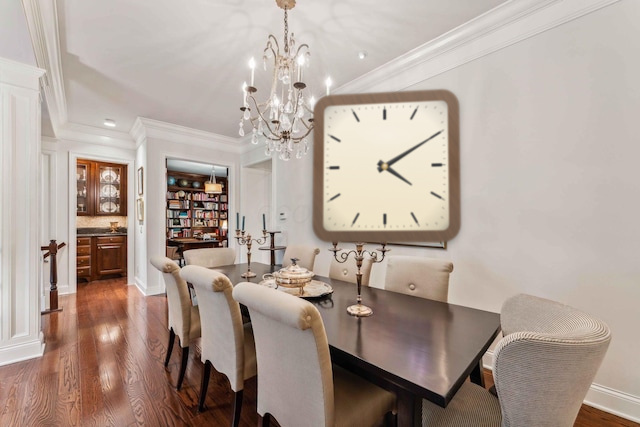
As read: h=4 m=10
